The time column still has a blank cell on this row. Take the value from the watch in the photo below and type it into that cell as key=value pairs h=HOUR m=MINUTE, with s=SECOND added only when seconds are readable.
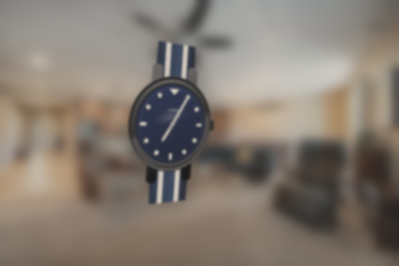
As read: h=7 m=5
